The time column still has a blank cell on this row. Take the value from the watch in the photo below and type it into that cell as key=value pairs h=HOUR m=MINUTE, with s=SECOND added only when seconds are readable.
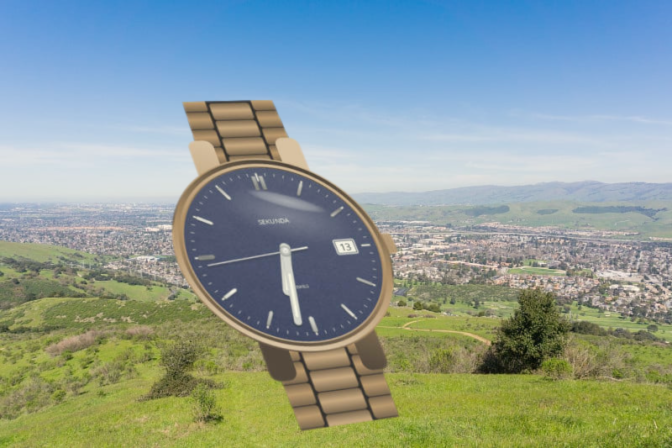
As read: h=6 m=31 s=44
